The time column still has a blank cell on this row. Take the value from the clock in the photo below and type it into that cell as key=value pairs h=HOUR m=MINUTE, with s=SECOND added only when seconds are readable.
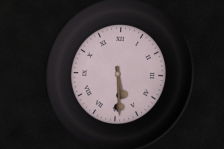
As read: h=5 m=29
